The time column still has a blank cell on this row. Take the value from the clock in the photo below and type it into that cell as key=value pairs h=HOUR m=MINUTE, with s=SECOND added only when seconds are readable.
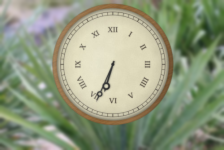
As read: h=6 m=34
